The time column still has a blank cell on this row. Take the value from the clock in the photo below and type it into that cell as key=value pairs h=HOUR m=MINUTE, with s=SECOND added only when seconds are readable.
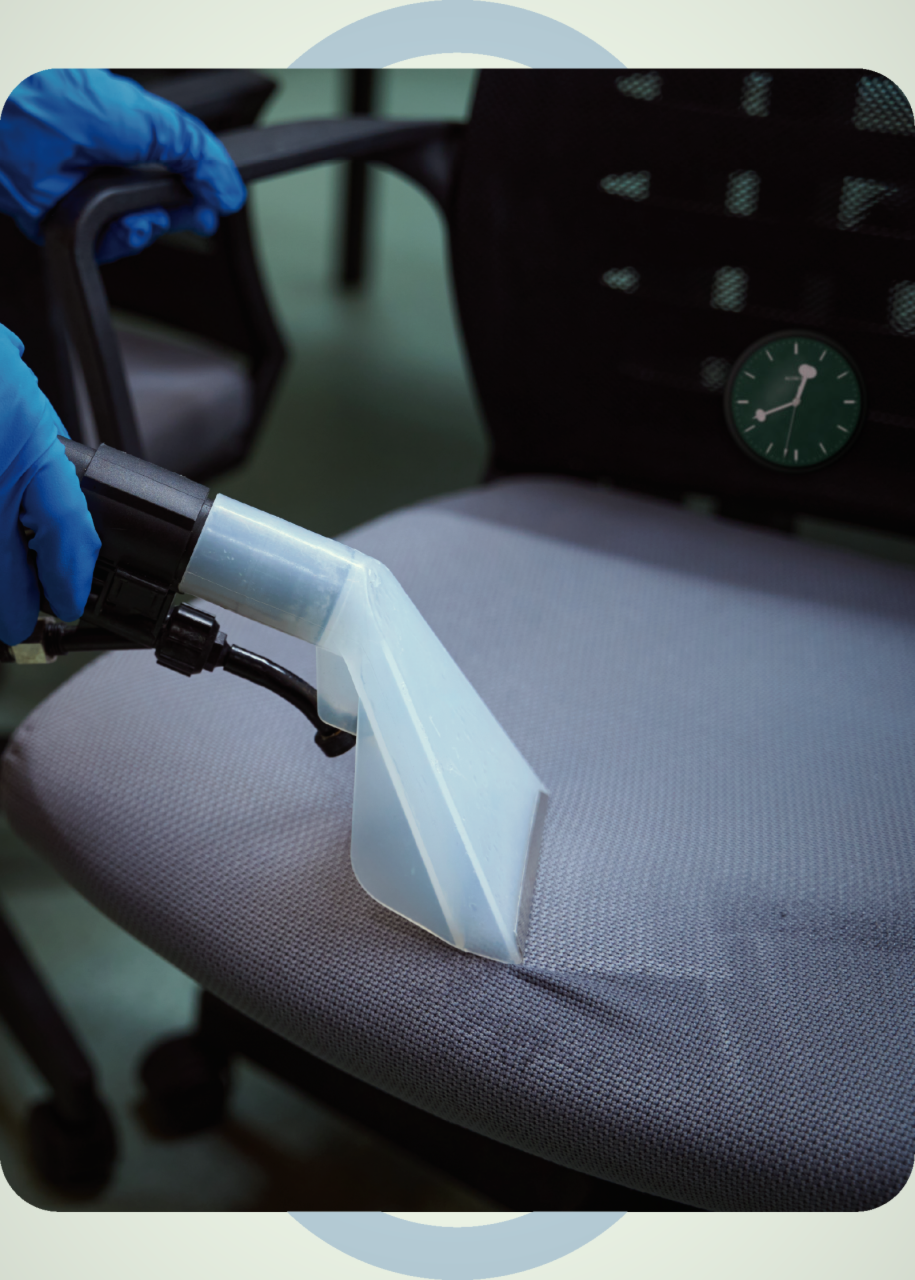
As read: h=12 m=41 s=32
